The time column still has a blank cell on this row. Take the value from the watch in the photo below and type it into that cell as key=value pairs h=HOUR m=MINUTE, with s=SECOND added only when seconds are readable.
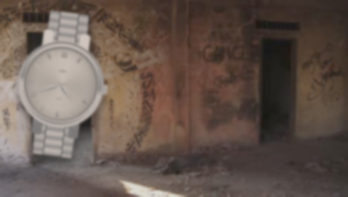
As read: h=4 m=41
